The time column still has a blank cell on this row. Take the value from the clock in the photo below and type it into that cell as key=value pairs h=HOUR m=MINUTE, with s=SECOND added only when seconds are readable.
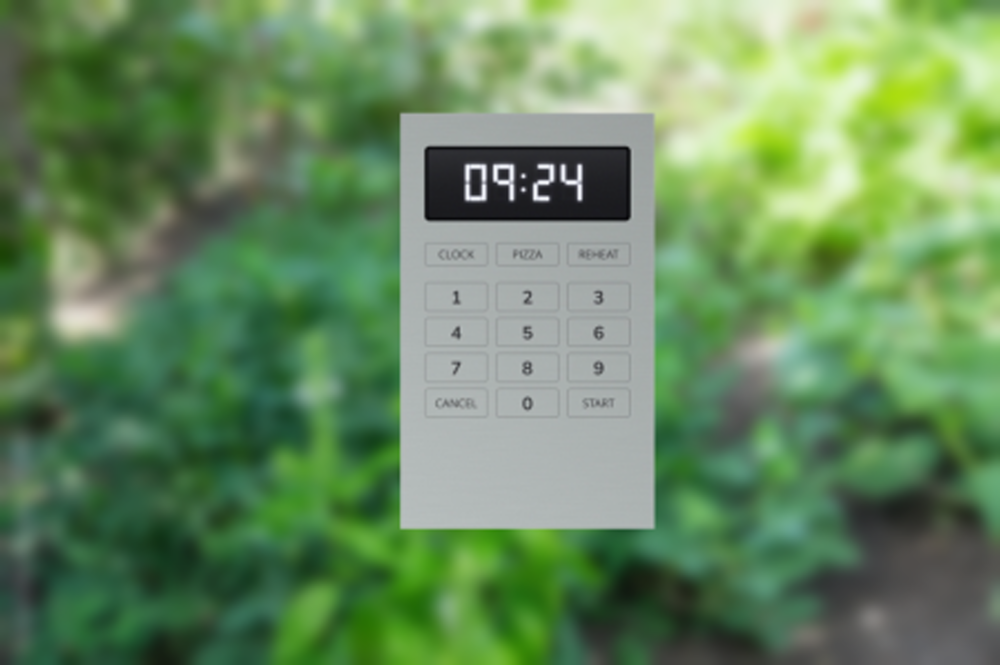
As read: h=9 m=24
